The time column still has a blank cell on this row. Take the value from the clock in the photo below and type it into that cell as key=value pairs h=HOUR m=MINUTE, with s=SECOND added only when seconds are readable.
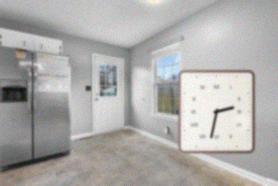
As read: h=2 m=32
